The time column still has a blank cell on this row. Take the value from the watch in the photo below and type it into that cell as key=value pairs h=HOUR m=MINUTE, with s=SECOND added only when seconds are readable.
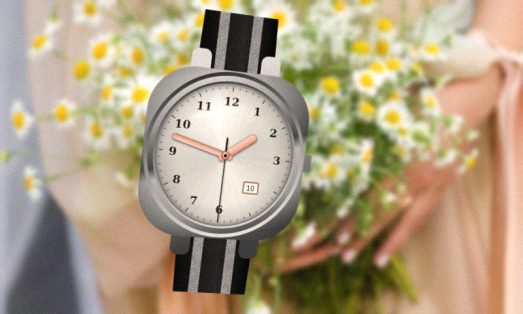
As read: h=1 m=47 s=30
